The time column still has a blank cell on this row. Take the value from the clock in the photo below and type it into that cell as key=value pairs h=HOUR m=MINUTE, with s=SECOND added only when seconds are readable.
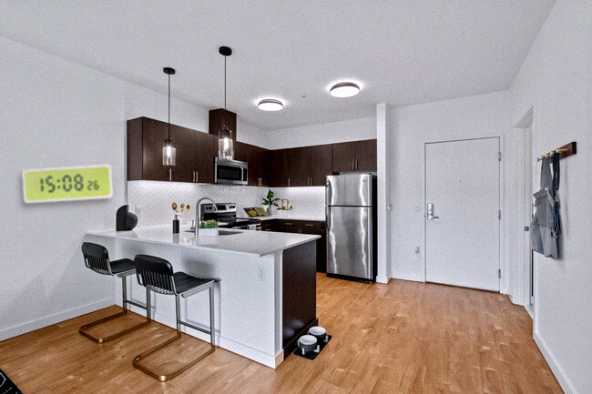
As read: h=15 m=8 s=26
